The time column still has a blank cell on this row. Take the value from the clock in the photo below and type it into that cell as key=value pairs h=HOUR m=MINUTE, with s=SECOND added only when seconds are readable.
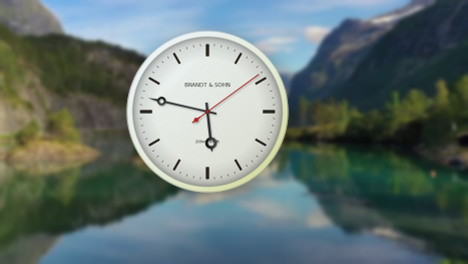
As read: h=5 m=47 s=9
